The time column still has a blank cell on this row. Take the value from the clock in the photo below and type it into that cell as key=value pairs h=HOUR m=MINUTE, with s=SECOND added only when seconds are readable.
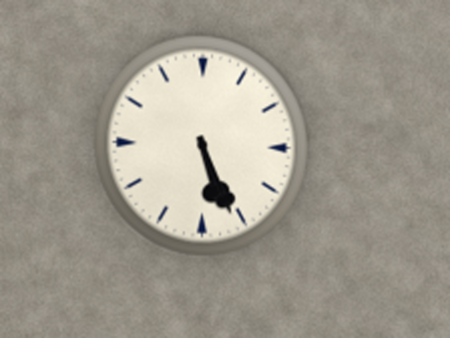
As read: h=5 m=26
